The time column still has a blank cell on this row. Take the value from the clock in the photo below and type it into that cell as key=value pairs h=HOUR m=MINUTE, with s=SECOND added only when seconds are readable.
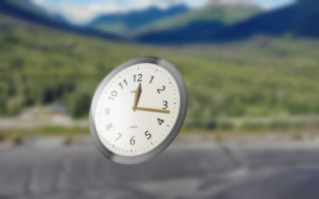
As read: h=12 m=17
